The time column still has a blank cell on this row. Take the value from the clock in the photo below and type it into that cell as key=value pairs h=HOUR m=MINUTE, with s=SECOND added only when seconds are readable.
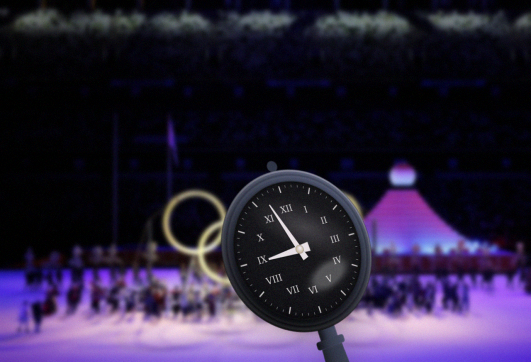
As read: h=8 m=57
